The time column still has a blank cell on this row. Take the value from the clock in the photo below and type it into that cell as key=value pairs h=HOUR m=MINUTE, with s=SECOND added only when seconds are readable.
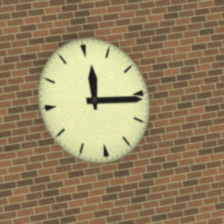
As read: h=12 m=16
